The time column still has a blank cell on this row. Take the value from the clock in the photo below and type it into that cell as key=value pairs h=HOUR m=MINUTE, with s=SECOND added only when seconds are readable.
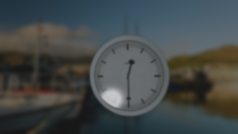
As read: h=12 m=30
